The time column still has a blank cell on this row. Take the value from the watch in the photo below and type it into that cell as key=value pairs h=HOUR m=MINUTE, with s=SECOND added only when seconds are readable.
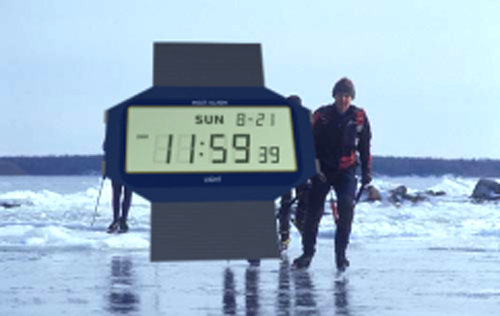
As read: h=11 m=59 s=39
